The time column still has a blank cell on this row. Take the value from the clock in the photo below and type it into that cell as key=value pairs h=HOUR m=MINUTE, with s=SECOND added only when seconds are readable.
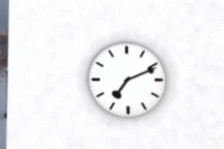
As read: h=7 m=11
